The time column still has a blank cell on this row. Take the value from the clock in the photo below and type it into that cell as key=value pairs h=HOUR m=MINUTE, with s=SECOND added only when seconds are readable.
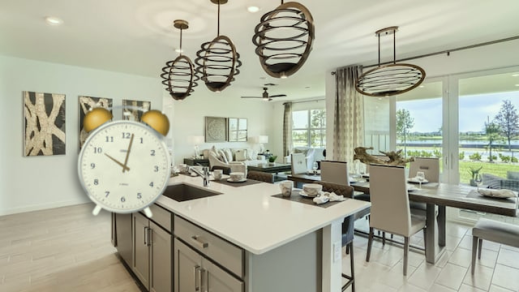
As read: h=10 m=2
